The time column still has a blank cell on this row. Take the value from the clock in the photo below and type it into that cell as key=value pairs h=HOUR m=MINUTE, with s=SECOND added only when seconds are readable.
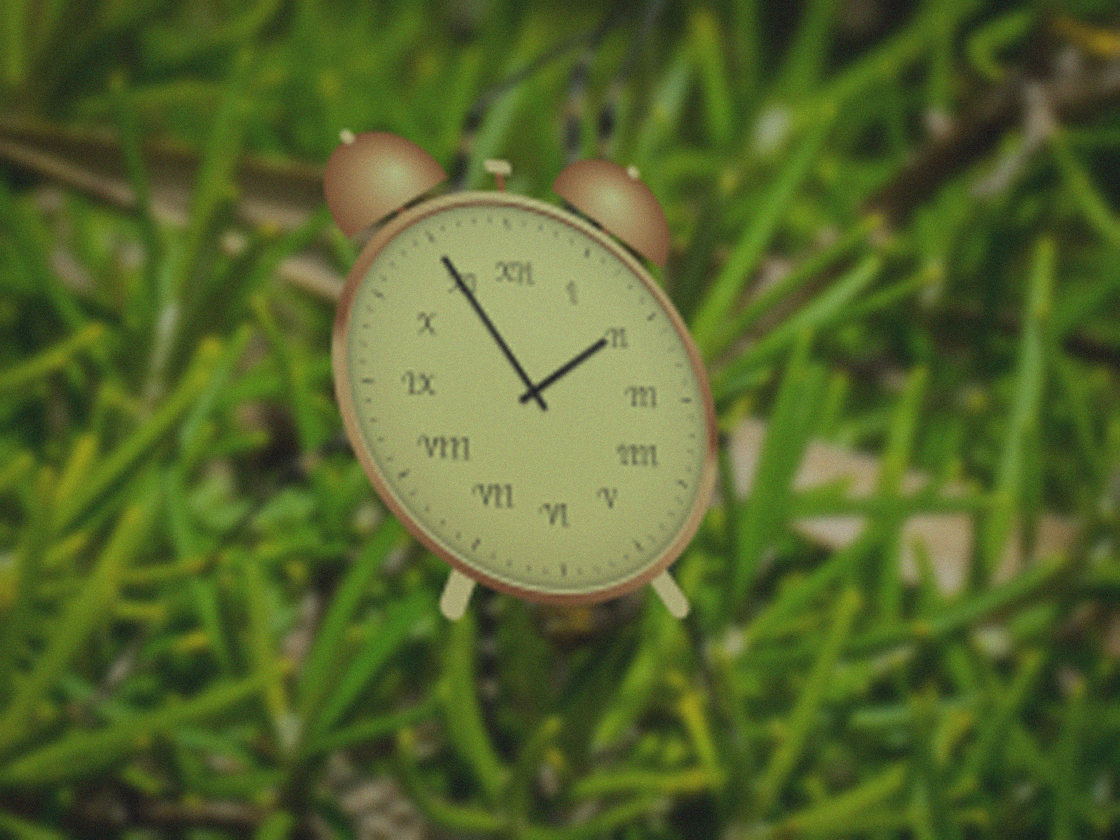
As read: h=1 m=55
